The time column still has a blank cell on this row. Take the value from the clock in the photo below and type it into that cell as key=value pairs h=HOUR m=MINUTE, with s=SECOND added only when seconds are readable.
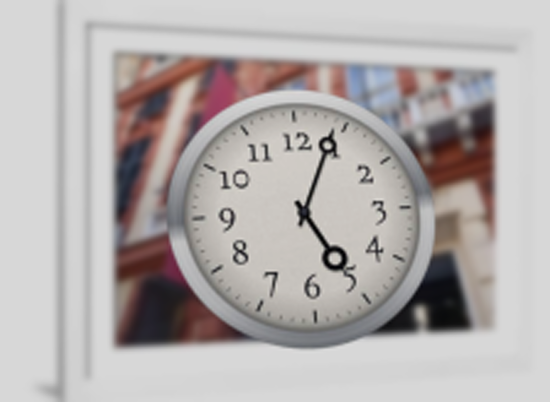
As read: h=5 m=4
